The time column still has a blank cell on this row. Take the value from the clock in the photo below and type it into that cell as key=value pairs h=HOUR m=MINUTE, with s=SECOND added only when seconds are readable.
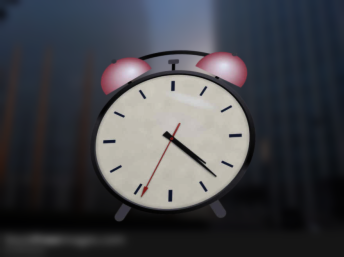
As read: h=4 m=22 s=34
